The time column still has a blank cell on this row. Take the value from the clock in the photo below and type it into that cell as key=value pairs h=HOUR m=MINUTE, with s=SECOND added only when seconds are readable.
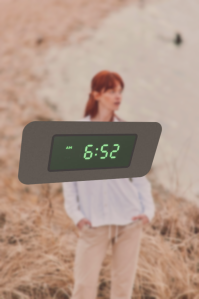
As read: h=6 m=52
